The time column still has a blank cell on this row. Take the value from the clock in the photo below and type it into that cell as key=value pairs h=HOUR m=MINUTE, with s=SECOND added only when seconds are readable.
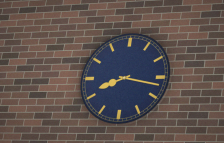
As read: h=8 m=17
